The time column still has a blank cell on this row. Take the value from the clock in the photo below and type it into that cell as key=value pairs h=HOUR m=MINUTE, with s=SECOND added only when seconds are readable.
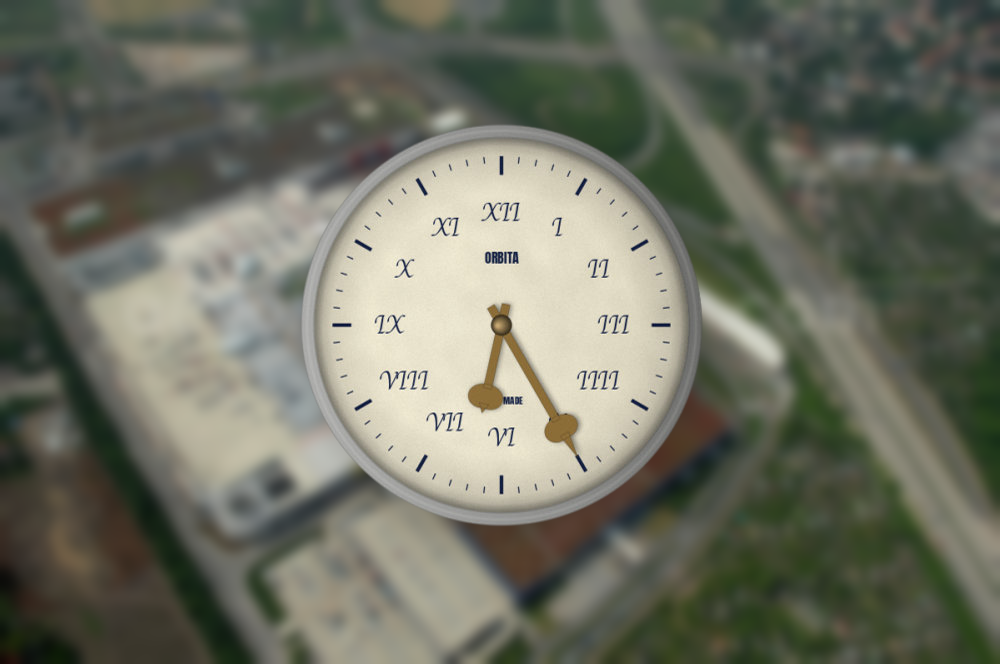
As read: h=6 m=25
